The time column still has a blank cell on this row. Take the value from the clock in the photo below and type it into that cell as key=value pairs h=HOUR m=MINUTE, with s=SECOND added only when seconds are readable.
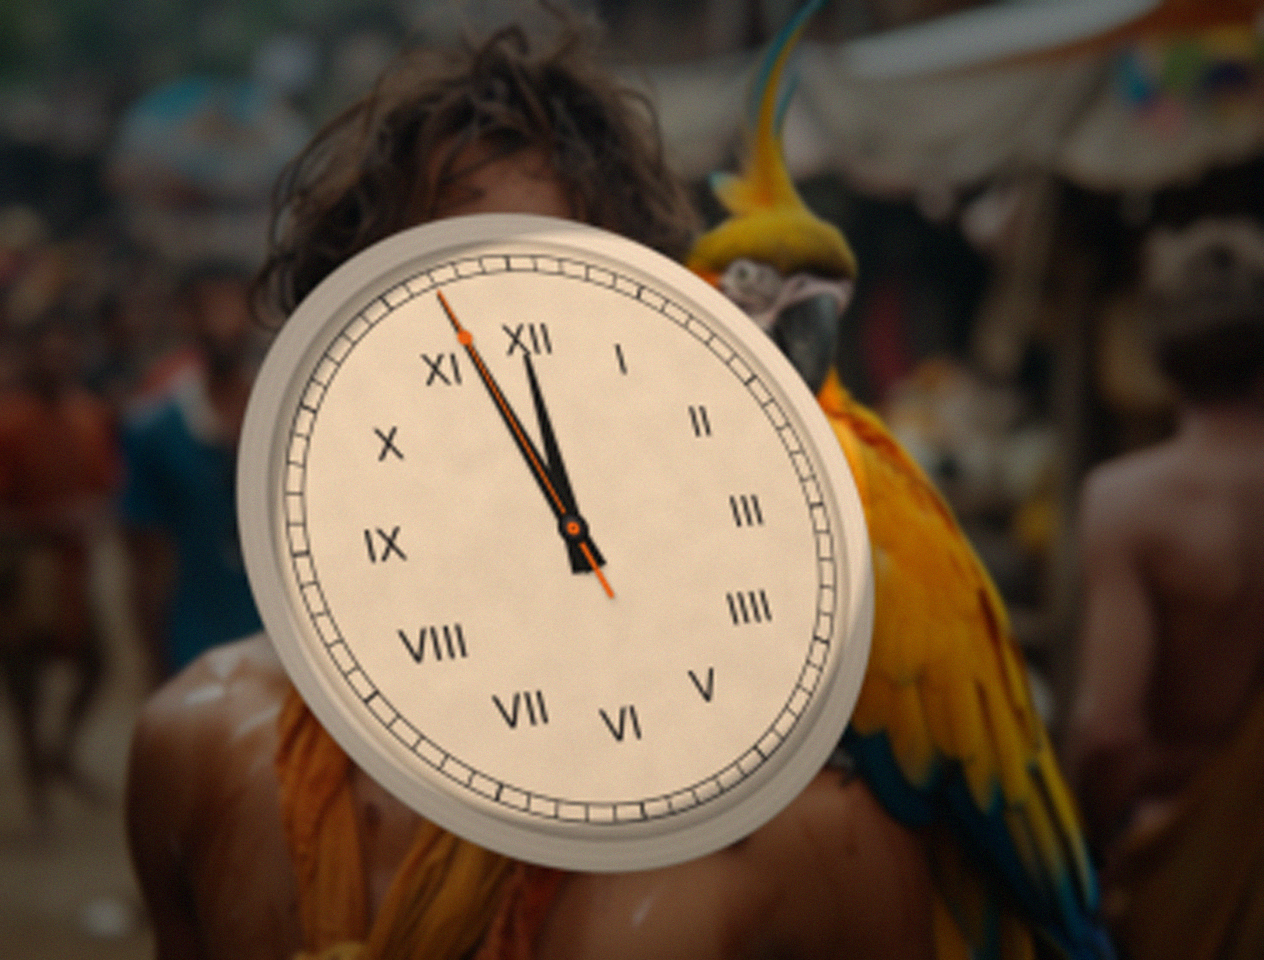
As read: h=11 m=56 s=57
